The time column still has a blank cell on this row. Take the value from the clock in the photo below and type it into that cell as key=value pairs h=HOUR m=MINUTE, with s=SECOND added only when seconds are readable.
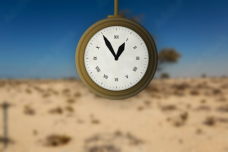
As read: h=12 m=55
